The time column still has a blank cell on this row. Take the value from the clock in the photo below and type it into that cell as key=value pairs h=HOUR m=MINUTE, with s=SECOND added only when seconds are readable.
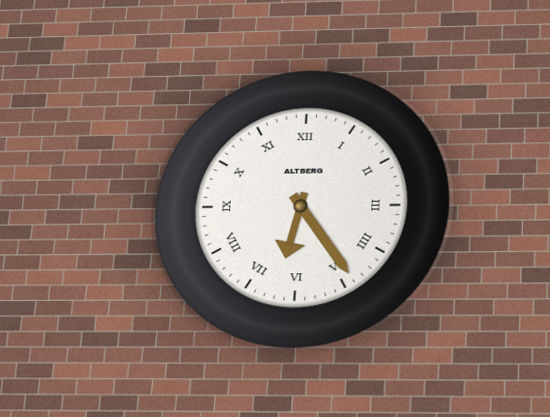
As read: h=6 m=24
